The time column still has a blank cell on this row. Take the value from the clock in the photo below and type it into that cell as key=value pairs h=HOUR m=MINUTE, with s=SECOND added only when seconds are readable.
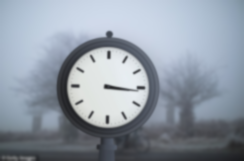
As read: h=3 m=16
